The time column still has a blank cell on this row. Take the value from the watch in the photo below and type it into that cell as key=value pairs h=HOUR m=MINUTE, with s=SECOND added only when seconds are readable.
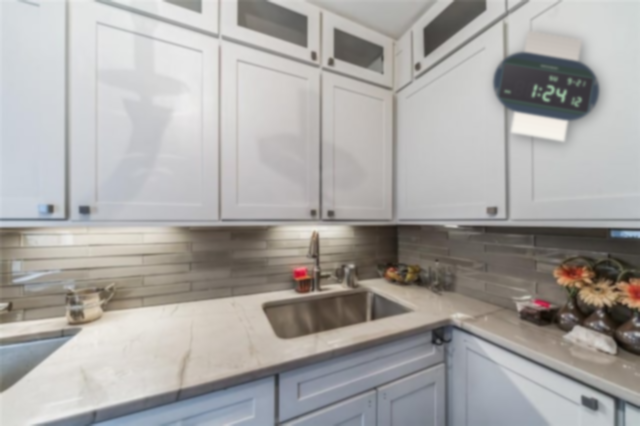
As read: h=1 m=24
